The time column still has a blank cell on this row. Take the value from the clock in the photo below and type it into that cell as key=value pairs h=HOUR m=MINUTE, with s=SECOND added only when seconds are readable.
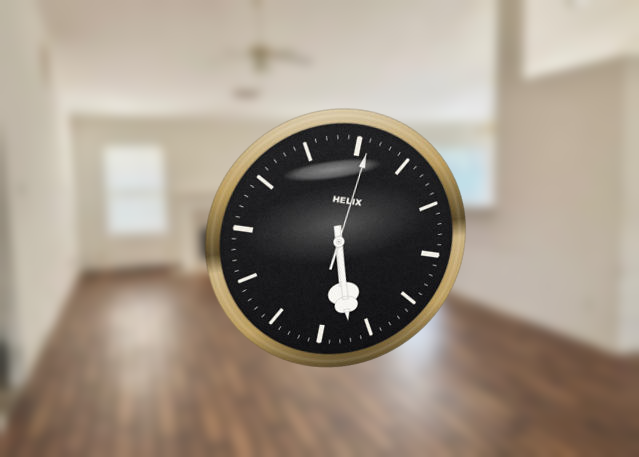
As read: h=5 m=27 s=1
